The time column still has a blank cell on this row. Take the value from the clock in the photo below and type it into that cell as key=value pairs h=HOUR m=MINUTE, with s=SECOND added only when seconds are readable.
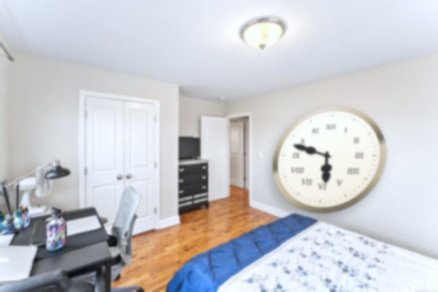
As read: h=5 m=48
